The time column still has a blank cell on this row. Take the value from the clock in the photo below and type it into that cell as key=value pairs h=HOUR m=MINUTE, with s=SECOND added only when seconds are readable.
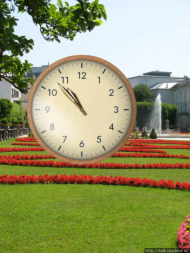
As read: h=10 m=53
